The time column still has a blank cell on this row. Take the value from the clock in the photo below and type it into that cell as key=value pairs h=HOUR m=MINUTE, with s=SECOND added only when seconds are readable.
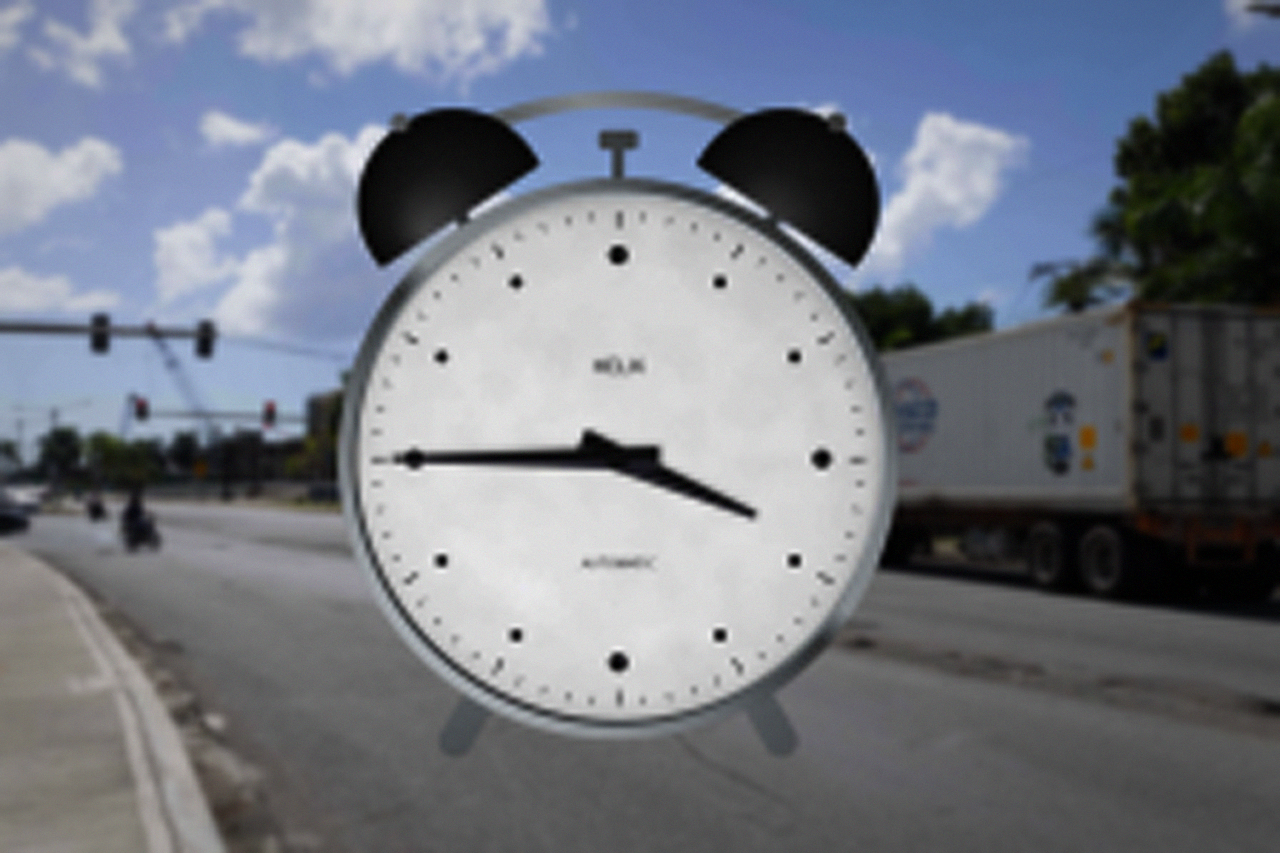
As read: h=3 m=45
